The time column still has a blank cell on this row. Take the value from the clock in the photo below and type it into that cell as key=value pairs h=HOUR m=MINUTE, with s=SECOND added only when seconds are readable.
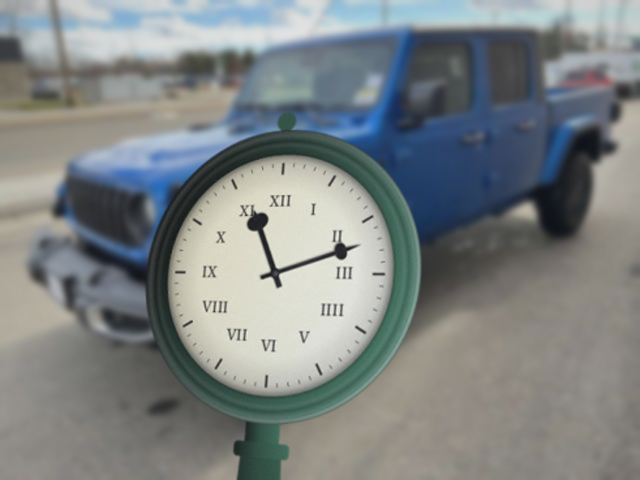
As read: h=11 m=12
